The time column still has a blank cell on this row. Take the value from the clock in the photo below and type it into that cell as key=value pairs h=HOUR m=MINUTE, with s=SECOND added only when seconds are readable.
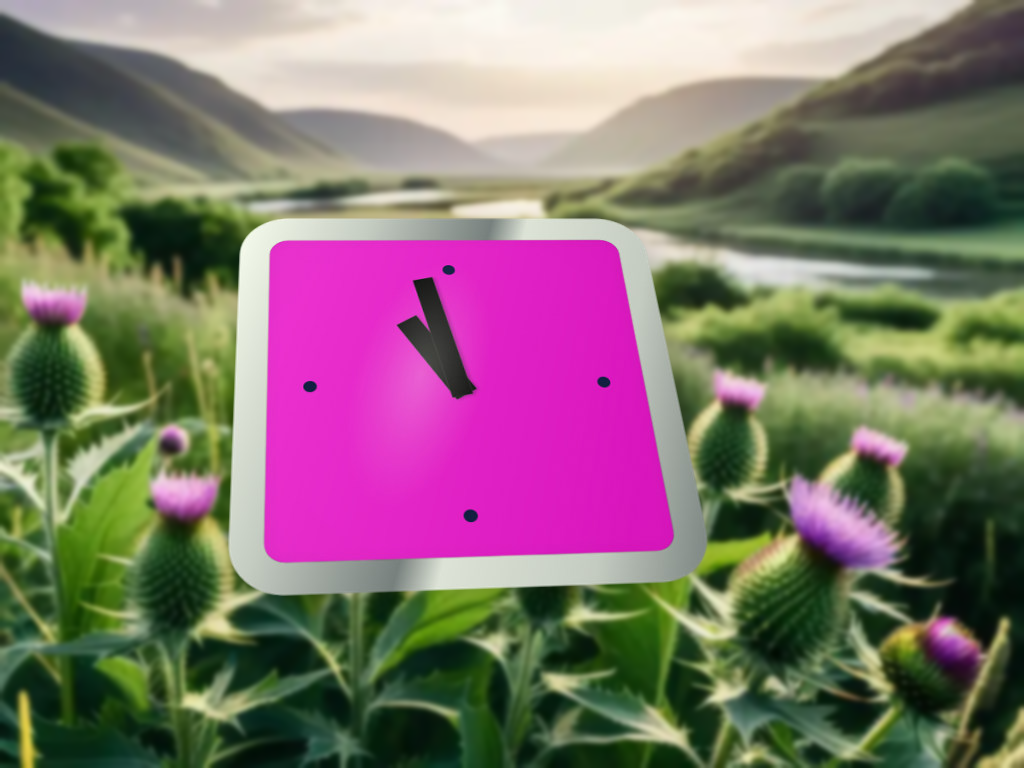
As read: h=10 m=58
